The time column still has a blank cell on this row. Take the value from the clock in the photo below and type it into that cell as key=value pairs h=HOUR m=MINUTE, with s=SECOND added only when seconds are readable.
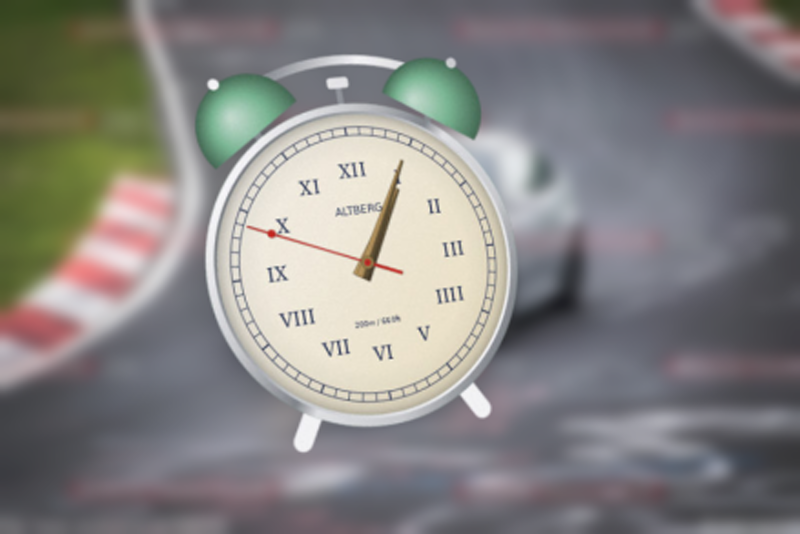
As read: h=1 m=4 s=49
